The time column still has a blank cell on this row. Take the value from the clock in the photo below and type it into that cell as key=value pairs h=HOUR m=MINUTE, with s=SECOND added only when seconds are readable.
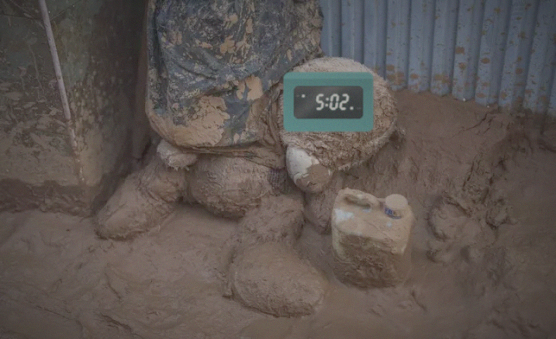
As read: h=5 m=2
